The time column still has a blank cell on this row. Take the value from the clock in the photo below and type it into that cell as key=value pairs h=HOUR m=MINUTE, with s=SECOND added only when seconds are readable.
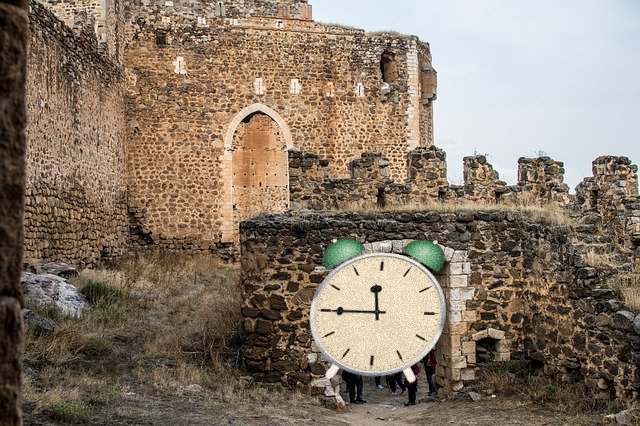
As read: h=11 m=45
